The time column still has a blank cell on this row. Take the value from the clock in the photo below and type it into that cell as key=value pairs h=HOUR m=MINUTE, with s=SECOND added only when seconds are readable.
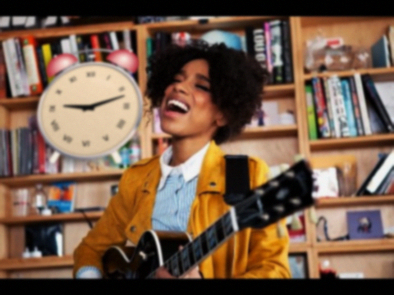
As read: h=9 m=12
